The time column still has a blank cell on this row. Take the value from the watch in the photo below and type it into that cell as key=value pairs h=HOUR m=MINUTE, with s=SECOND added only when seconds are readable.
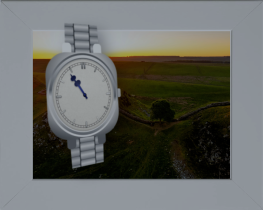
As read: h=10 m=54
